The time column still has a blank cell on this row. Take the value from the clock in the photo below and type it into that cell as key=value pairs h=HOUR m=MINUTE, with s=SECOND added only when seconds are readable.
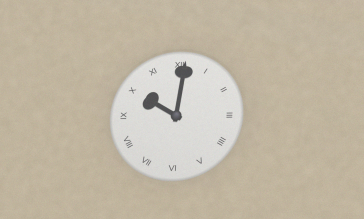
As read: h=10 m=1
